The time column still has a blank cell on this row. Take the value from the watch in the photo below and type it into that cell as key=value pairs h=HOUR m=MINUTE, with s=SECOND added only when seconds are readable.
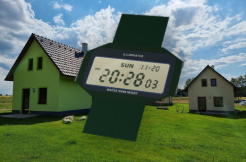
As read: h=20 m=28 s=3
